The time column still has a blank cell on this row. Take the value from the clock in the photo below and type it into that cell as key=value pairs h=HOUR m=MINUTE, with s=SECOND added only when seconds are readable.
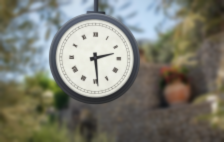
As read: h=2 m=29
